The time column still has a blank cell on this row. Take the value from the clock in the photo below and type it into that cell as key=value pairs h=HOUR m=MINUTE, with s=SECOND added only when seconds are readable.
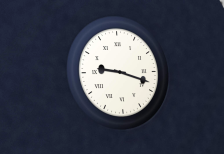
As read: h=9 m=18
